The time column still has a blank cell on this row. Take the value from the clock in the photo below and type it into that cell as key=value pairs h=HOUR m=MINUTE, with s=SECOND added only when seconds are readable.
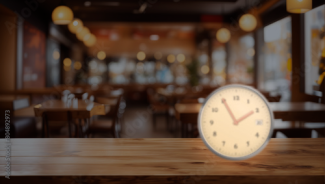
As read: h=1 m=55
